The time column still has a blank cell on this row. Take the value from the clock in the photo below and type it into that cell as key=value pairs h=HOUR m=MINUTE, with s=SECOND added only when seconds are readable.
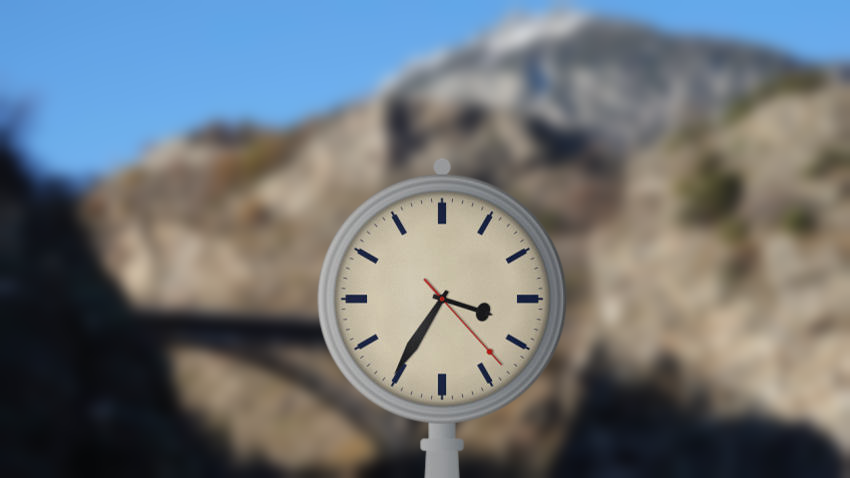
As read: h=3 m=35 s=23
